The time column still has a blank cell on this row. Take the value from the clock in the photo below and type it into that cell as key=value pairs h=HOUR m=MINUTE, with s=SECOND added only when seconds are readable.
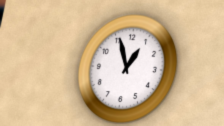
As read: h=12 m=56
